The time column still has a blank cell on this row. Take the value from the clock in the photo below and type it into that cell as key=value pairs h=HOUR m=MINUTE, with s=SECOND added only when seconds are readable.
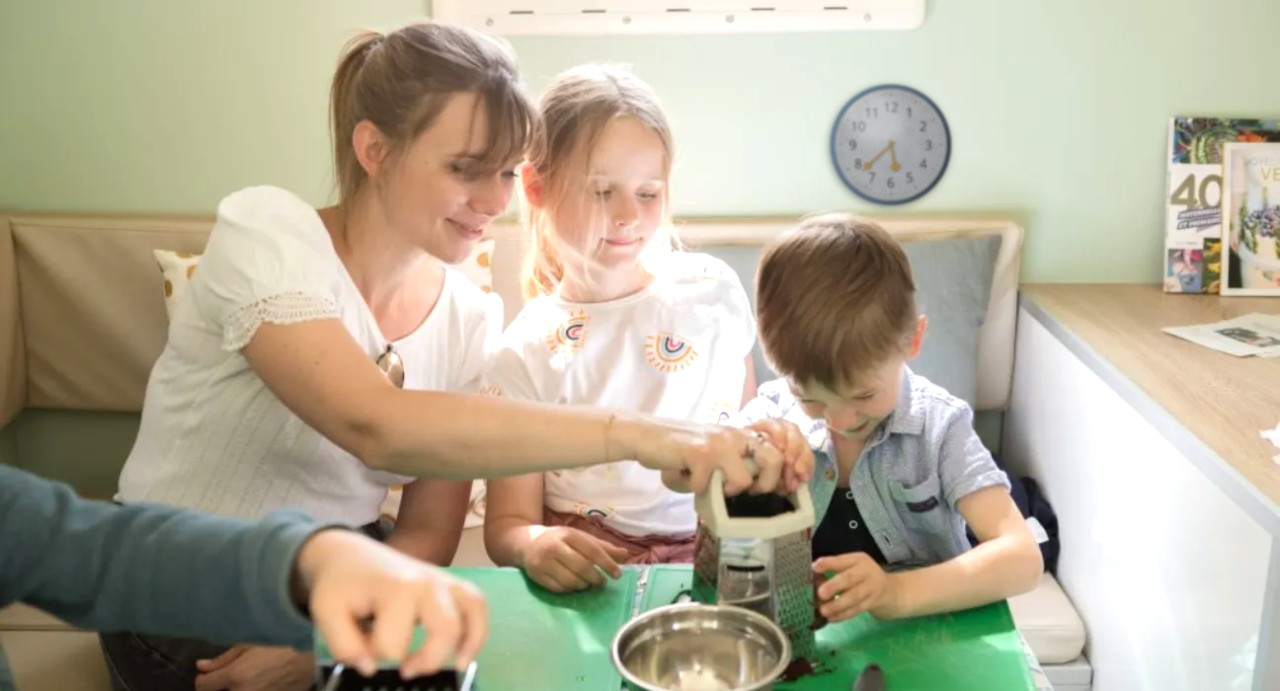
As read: h=5 m=38
